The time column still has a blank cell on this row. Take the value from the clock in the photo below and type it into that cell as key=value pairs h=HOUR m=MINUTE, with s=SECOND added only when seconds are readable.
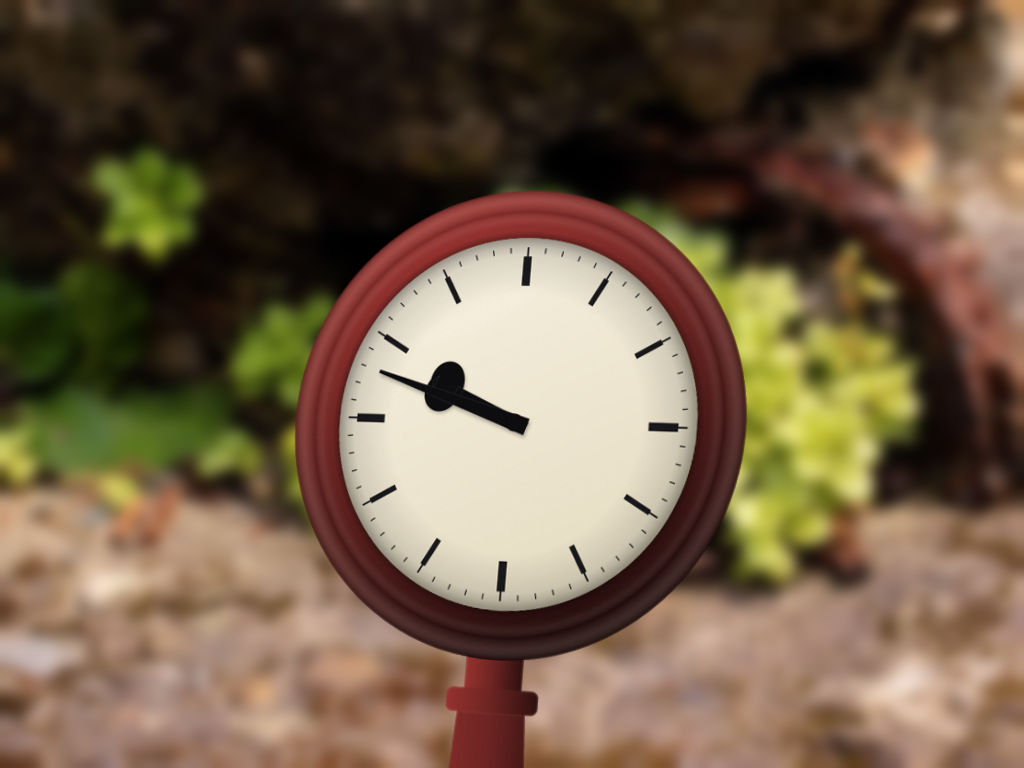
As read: h=9 m=48
